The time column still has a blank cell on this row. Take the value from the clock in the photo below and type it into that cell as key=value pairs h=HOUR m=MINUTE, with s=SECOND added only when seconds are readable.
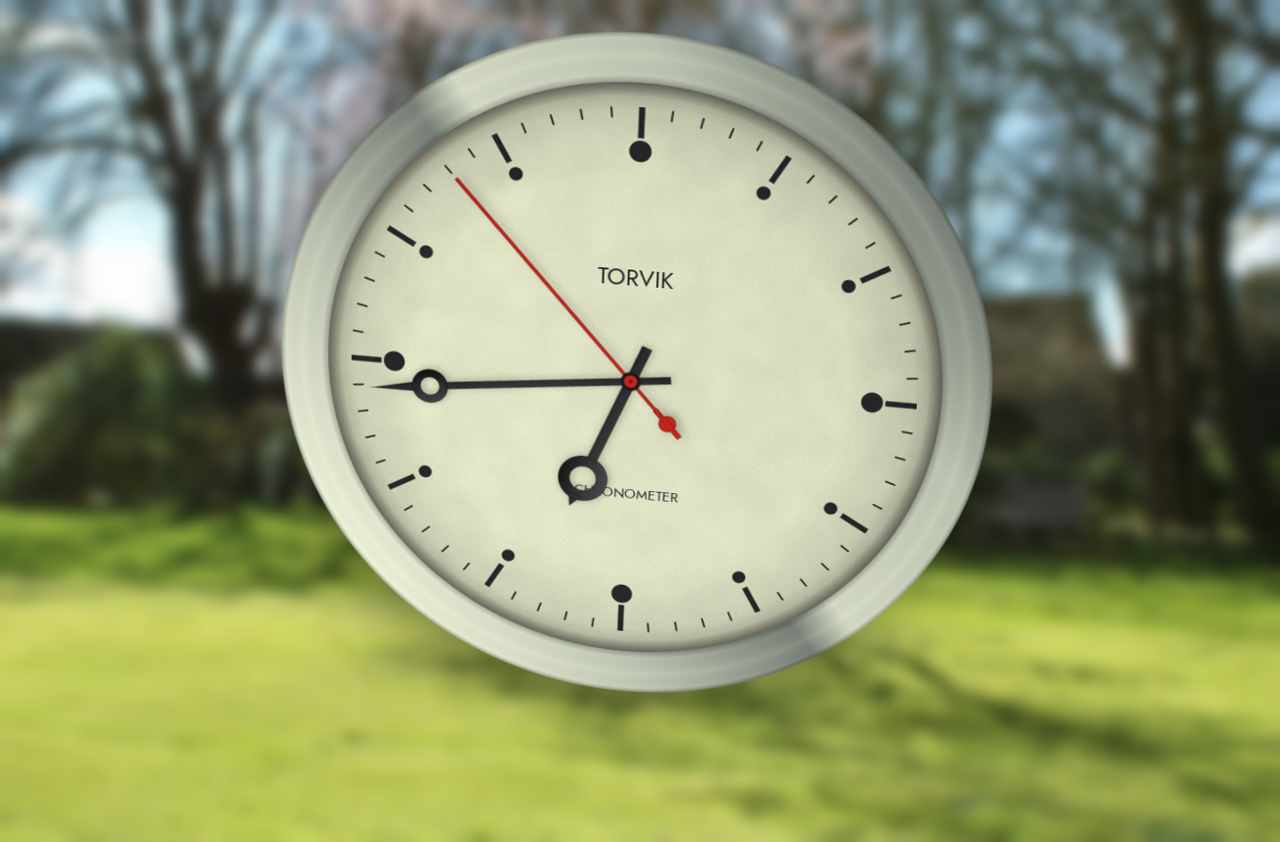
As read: h=6 m=43 s=53
